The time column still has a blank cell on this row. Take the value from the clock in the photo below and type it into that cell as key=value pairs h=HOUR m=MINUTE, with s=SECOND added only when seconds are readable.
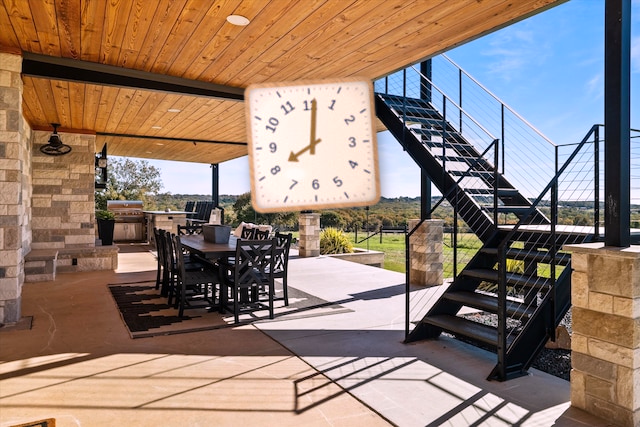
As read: h=8 m=1
